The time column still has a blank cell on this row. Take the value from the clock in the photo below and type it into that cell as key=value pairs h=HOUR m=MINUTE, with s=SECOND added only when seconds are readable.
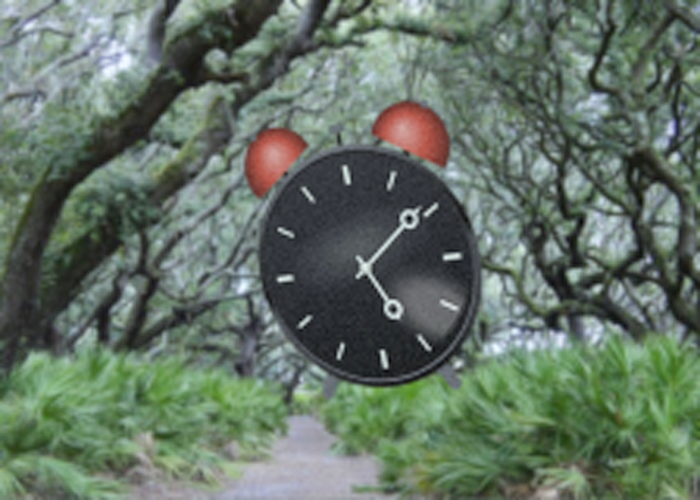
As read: h=5 m=9
